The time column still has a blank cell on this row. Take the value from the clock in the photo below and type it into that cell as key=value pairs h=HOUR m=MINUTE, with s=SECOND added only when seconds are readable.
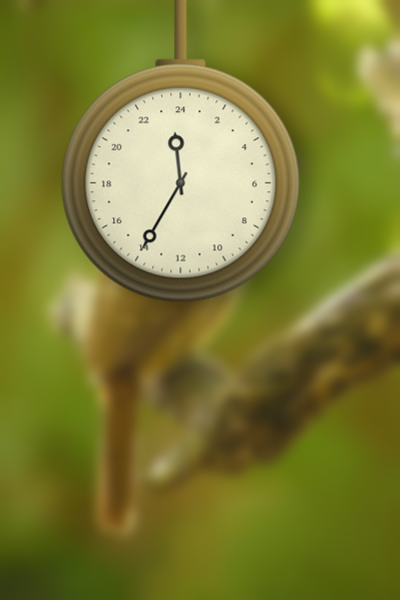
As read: h=23 m=35
